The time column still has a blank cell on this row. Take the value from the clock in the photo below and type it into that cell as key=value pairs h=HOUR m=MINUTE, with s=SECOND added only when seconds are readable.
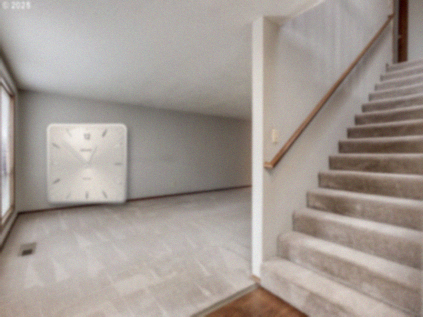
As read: h=12 m=52
